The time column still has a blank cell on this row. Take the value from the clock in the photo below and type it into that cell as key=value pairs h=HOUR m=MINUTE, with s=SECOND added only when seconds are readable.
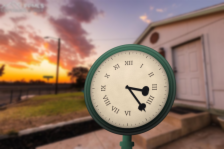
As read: h=3 m=24
